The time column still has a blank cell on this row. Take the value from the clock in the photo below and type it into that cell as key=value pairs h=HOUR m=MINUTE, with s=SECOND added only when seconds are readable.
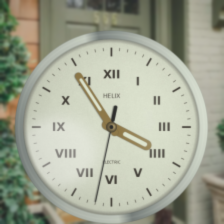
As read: h=3 m=54 s=32
